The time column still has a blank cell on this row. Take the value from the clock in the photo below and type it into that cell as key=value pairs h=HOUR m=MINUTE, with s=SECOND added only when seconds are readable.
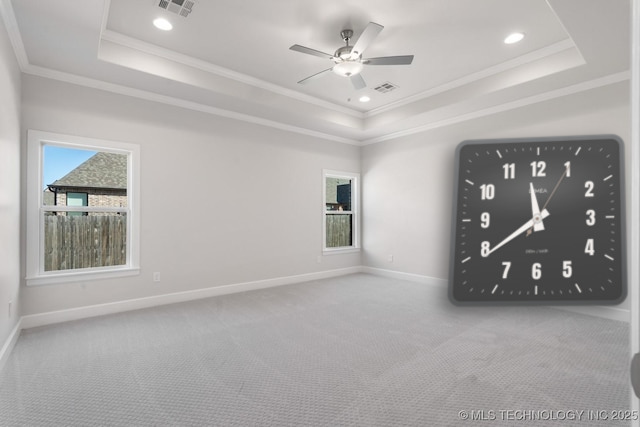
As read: h=11 m=39 s=5
